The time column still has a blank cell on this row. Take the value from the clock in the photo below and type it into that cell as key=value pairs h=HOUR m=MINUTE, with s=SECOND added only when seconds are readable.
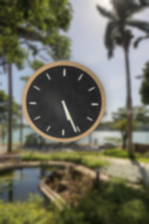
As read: h=5 m=26
